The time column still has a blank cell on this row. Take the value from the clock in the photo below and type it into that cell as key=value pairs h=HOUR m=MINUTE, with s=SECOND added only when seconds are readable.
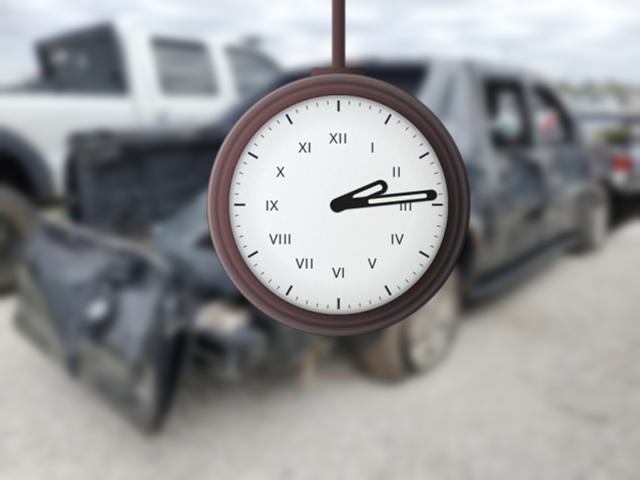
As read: h=2 m=14
